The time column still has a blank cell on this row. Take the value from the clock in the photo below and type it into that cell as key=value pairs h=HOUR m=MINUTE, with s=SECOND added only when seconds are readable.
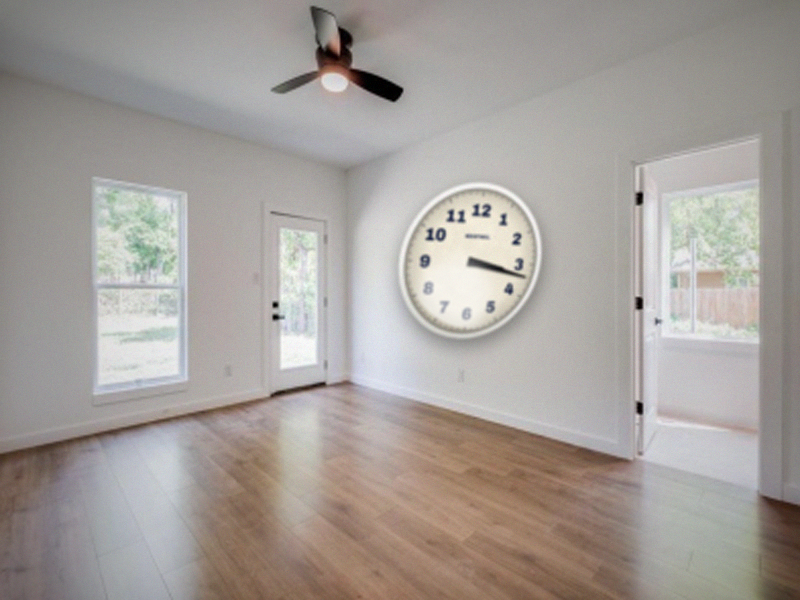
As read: h=3 m=17
